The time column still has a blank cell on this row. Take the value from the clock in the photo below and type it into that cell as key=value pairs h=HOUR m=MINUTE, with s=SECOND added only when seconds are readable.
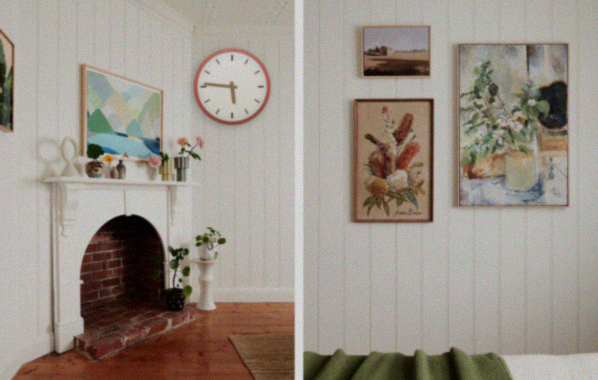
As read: h=5 m=46
